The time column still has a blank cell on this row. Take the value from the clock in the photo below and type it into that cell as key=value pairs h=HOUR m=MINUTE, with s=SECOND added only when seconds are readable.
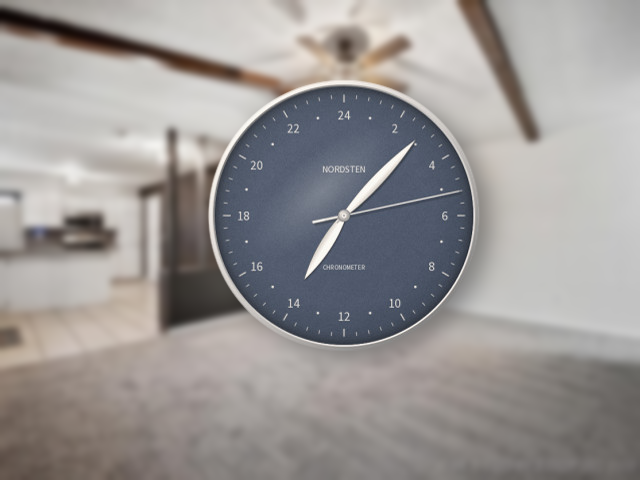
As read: h=14 m=7 s=13
